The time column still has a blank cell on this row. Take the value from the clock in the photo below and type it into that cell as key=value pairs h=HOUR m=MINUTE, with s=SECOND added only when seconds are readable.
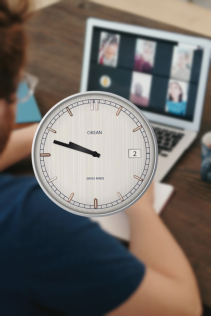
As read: h=9 m=48
